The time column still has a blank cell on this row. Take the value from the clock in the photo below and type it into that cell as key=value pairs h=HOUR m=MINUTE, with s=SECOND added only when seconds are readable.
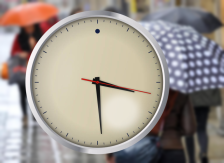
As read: h=3 m=29 s=17
